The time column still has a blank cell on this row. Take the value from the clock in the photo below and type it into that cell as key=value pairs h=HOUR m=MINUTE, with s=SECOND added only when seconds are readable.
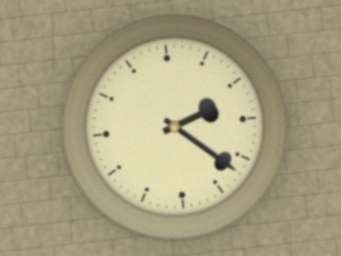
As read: h=2 m=22
